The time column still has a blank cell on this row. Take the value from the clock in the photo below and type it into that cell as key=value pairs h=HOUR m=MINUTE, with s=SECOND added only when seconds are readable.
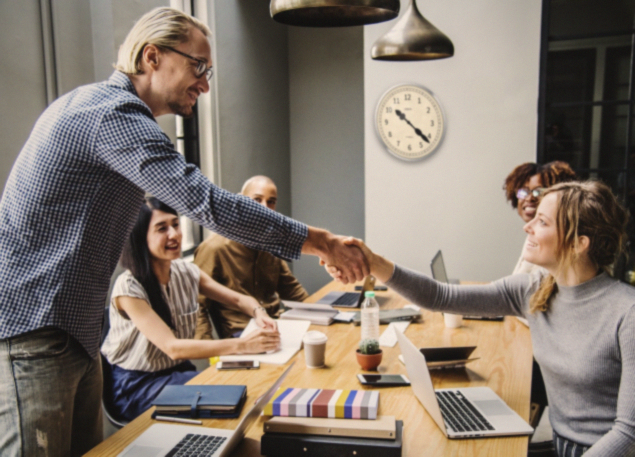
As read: h=10 m=22
